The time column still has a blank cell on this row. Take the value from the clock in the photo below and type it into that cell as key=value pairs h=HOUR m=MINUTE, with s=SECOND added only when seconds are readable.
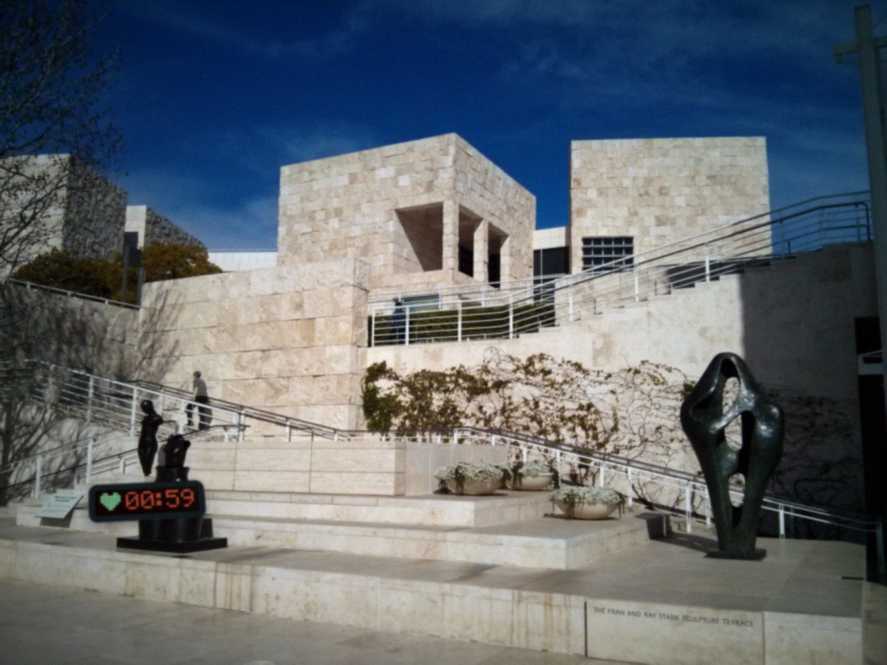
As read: h=0 m=59
